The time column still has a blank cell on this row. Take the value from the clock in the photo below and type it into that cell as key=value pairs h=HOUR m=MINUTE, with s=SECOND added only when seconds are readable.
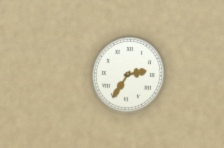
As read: h=2 m=35
